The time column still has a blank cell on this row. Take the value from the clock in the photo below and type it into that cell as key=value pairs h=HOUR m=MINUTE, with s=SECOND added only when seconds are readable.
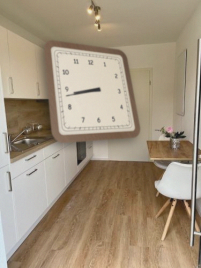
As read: h=8 m=43
